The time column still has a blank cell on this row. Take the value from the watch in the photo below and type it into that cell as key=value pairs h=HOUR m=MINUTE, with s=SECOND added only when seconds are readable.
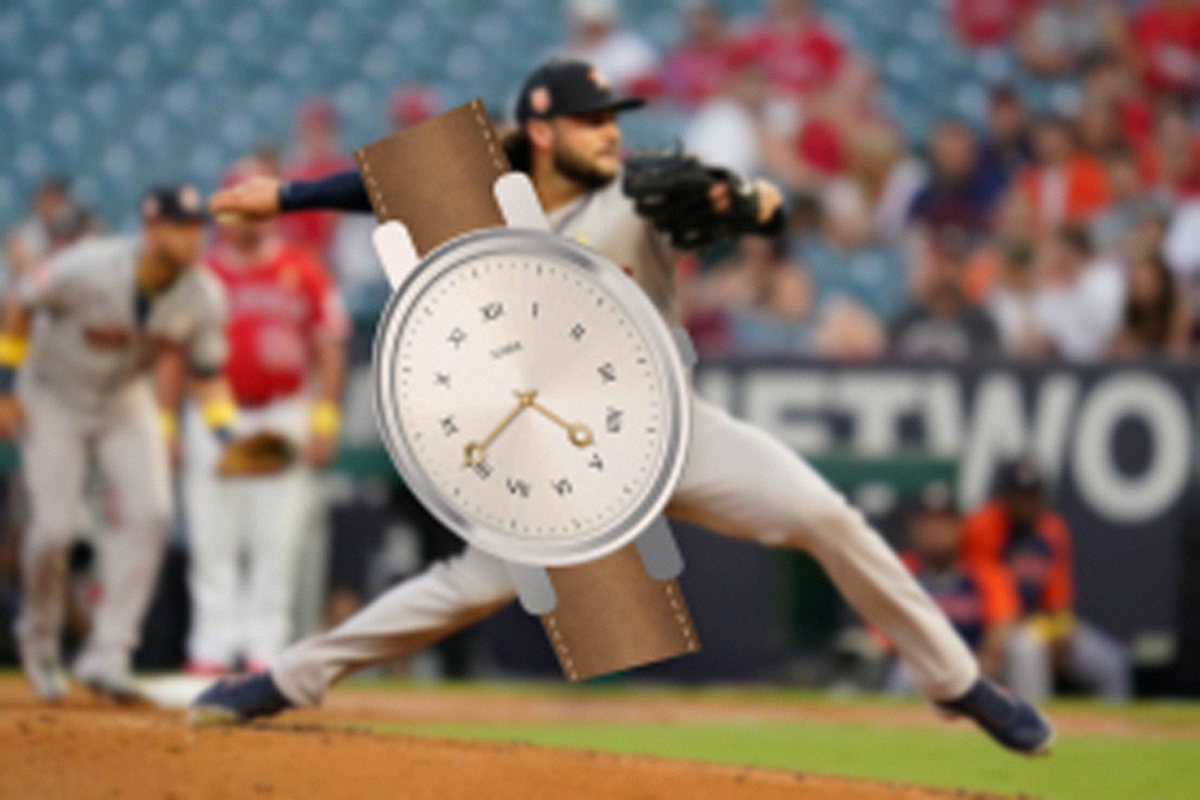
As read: h=4 m=41
